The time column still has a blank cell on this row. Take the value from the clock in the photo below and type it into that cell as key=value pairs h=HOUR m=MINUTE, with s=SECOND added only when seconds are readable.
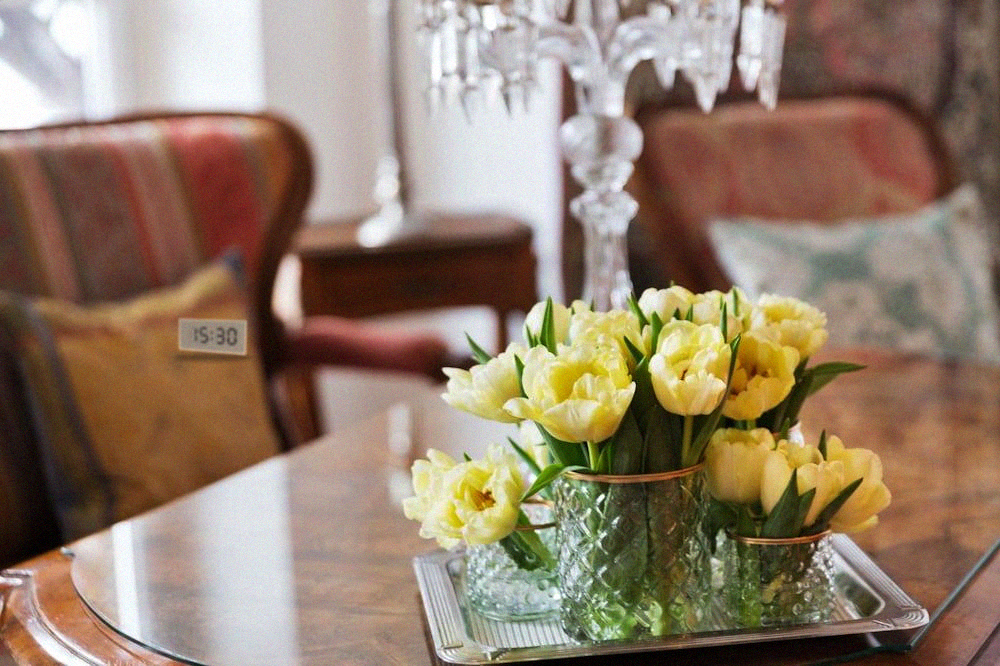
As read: h=15 m=30
